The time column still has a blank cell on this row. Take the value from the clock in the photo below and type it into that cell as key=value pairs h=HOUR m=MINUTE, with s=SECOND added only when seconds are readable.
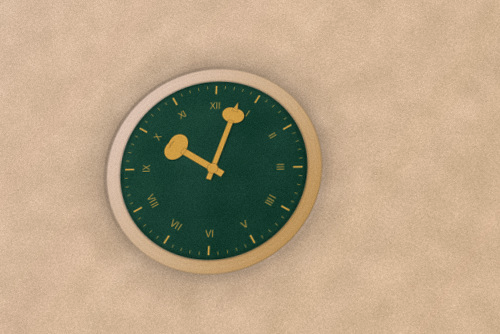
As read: h=10 m=3
